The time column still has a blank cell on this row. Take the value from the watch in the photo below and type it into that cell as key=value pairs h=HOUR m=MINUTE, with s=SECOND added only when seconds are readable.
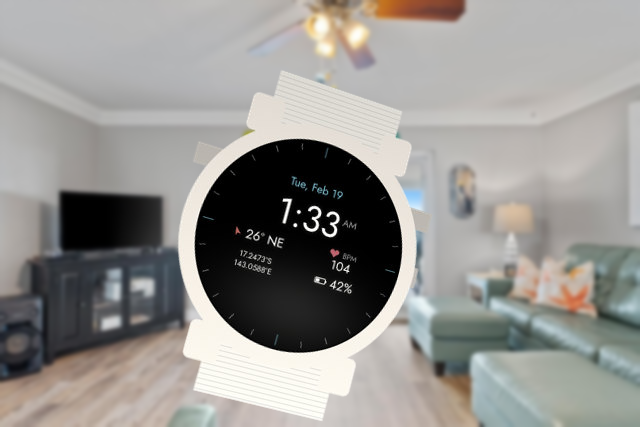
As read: h=1 m=33
